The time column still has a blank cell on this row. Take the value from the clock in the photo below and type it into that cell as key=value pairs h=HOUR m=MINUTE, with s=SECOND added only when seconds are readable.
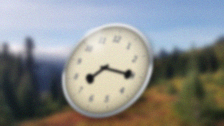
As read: h=7 m=15
